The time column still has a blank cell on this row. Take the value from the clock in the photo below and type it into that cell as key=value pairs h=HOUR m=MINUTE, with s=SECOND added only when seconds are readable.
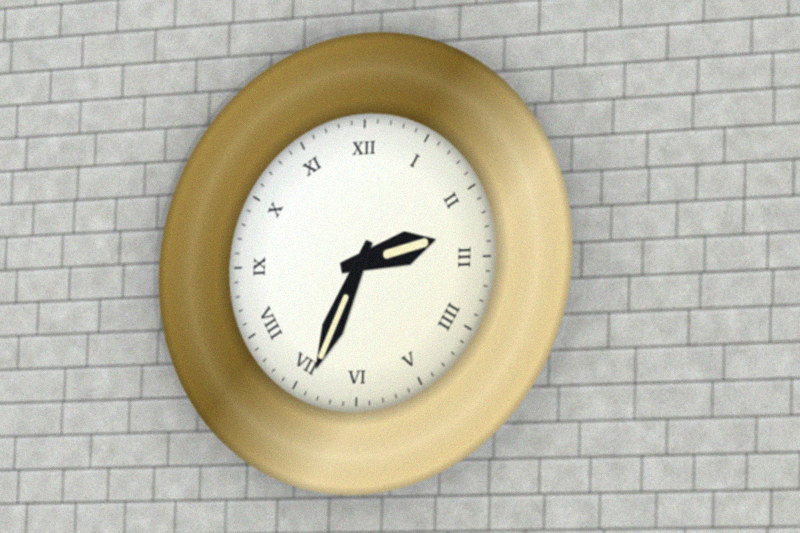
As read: h=2 m=34
